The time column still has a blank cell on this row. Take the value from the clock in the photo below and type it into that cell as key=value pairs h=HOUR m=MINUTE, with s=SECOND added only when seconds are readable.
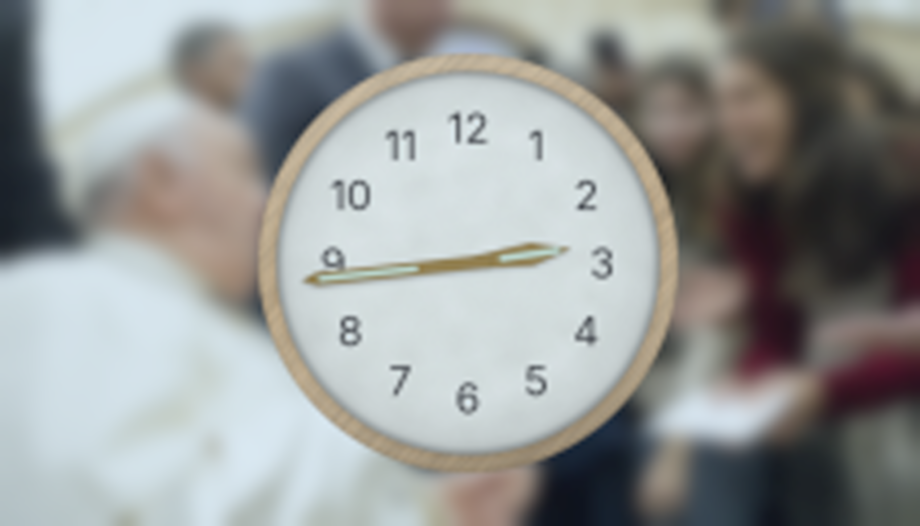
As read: h=2 m=44
